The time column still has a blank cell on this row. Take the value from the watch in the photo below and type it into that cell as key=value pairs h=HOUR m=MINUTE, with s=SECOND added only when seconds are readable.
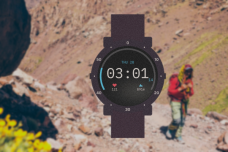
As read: h=3 m=1
